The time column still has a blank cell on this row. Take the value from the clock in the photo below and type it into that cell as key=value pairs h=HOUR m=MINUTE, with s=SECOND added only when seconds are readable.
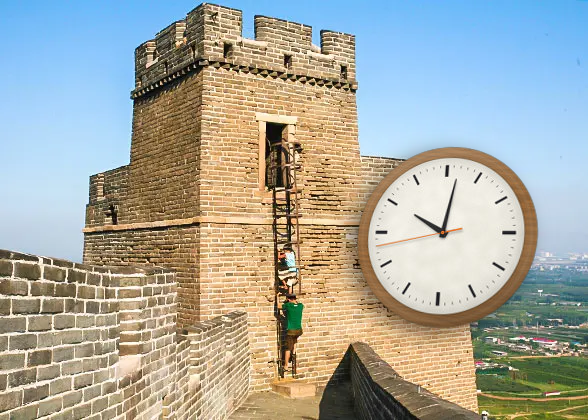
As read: h=10 m=1 s=43
